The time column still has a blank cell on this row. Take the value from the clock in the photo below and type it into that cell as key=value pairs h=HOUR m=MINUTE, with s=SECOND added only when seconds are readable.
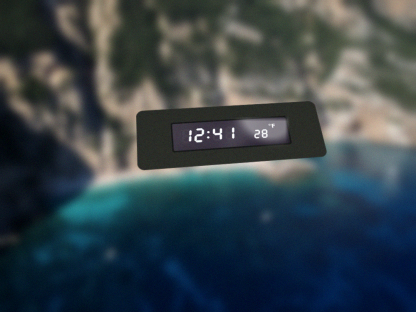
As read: h=12 m=41
